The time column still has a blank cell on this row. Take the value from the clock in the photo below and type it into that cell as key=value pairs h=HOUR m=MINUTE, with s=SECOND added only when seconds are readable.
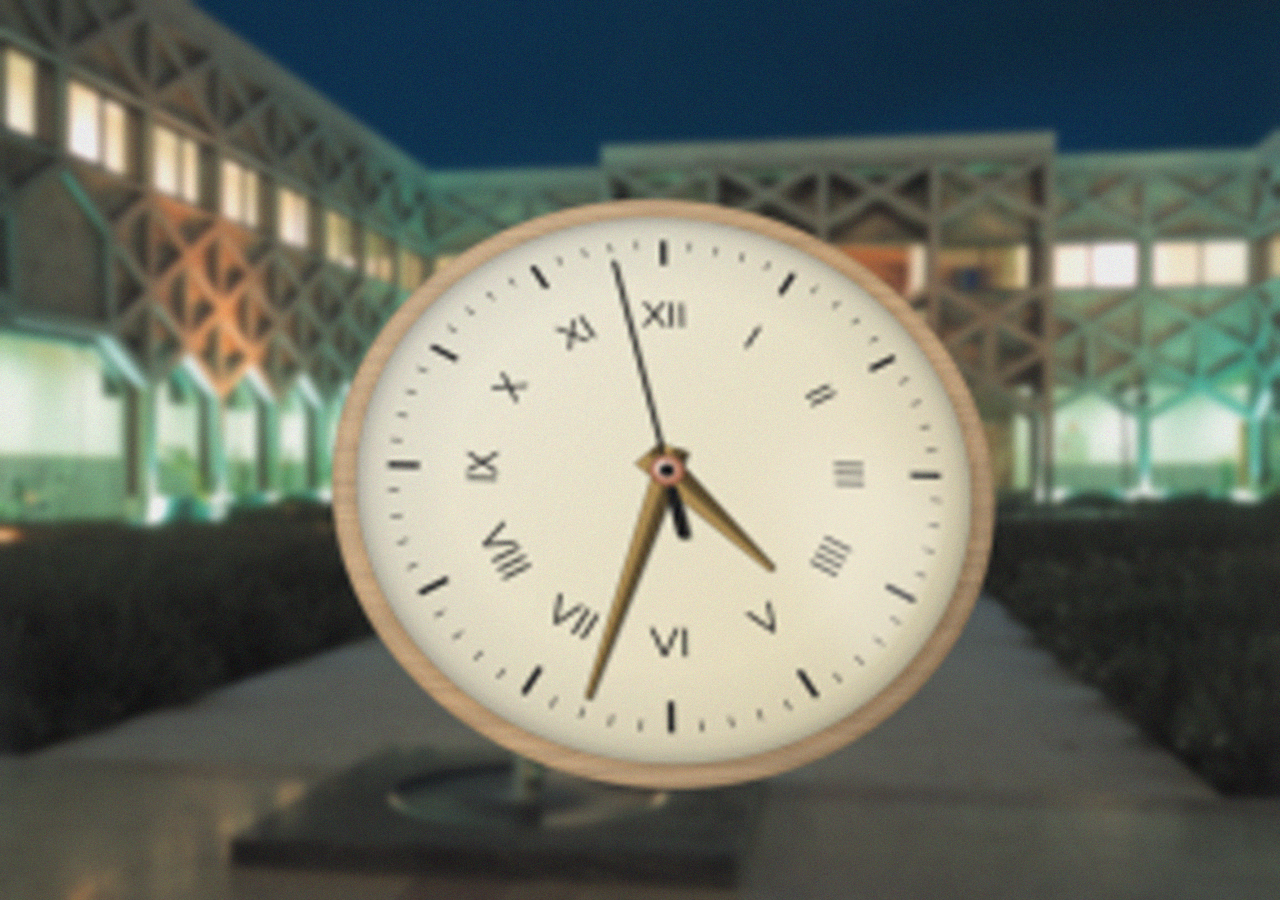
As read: h=4 m=32 s=58
